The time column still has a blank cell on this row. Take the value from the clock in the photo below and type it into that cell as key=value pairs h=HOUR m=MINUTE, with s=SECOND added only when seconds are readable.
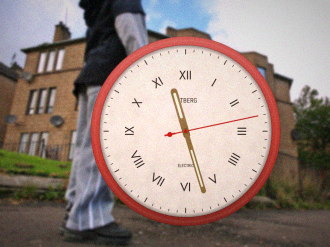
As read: h=11 m=27 s=13
